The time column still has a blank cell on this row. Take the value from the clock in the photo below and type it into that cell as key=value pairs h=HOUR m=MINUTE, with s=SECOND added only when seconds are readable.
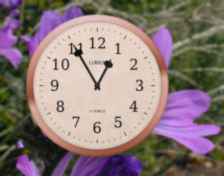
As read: h=12 m=55
